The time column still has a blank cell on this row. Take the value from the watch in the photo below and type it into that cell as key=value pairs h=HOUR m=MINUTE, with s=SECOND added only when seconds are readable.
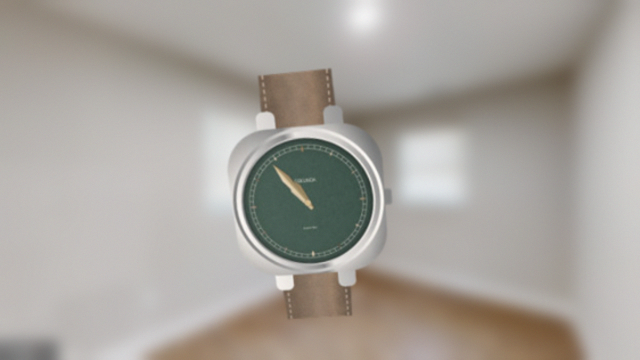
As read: h=10 m=54
